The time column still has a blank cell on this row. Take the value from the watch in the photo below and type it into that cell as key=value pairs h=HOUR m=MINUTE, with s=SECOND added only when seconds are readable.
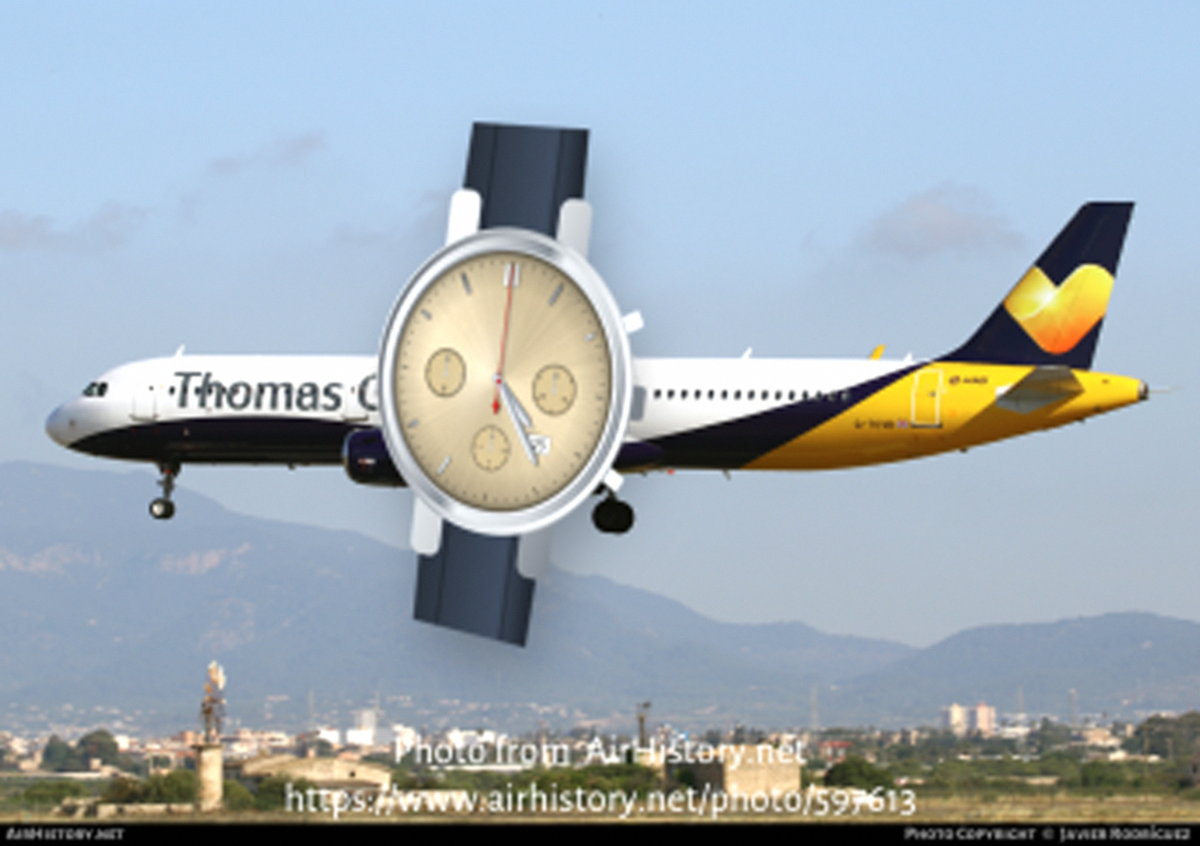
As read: h=4 m=24
